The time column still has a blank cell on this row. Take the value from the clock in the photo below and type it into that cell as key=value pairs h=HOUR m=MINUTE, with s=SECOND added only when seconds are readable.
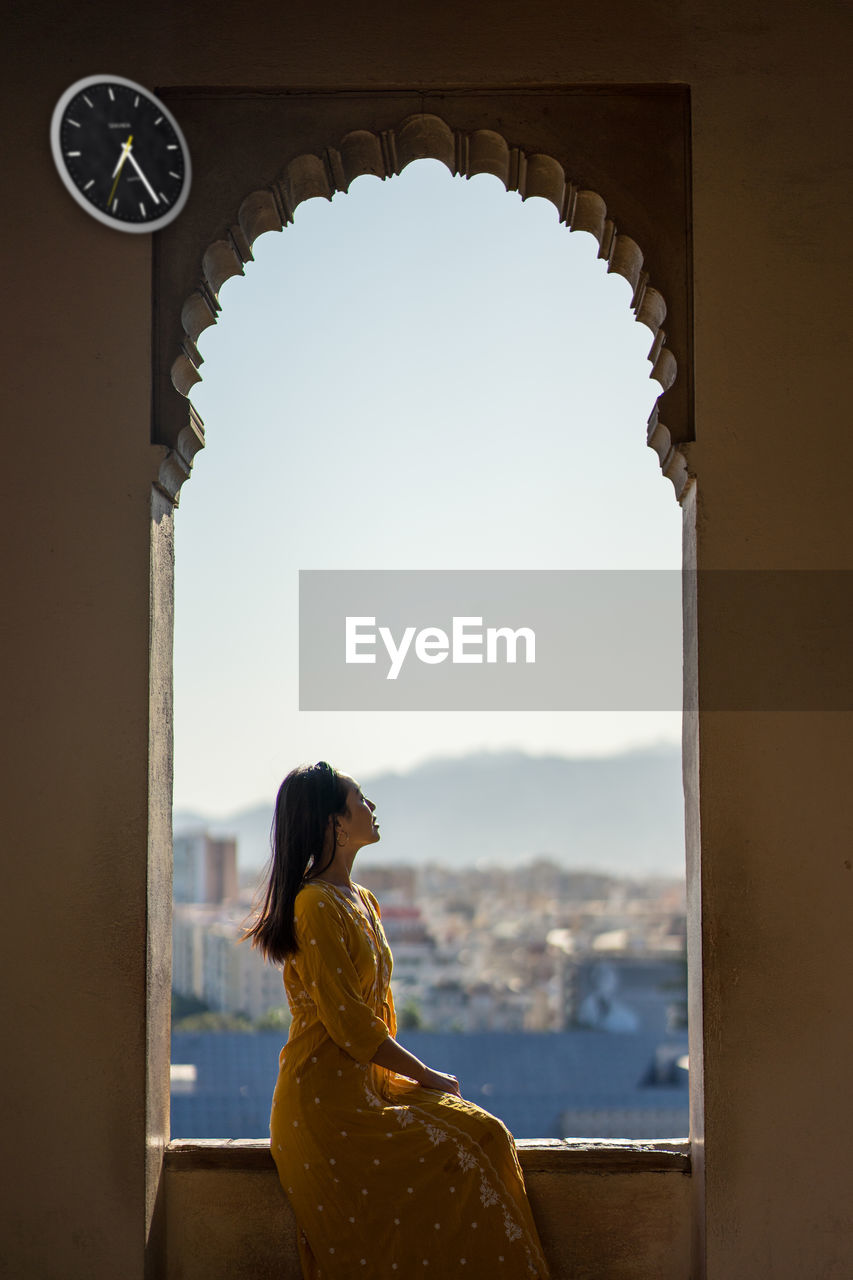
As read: h=7 m=26 s=36
